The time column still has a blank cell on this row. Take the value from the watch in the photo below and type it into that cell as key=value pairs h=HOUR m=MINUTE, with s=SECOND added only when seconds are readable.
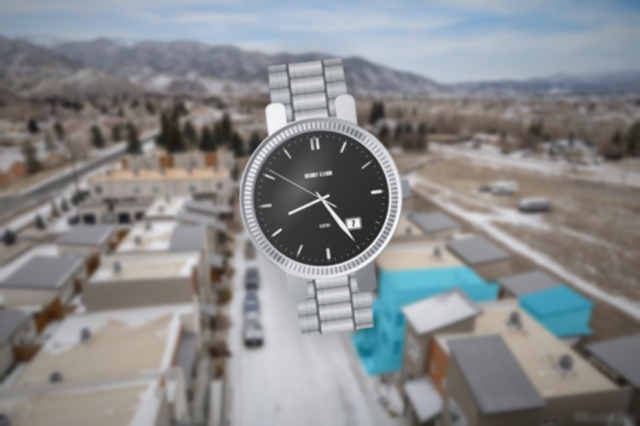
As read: h=8 m=24 s=51
